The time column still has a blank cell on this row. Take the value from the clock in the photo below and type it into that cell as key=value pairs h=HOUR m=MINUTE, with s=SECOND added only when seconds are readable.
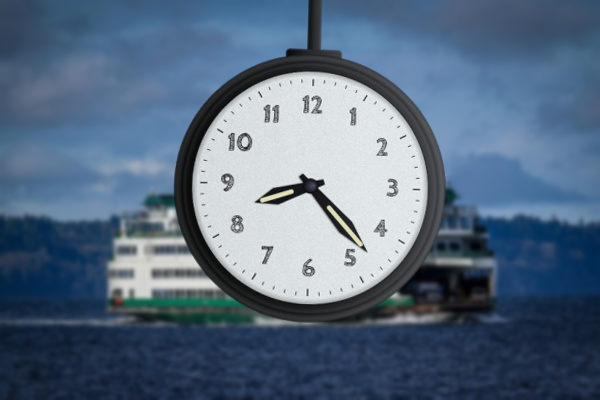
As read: h=8 m=23
